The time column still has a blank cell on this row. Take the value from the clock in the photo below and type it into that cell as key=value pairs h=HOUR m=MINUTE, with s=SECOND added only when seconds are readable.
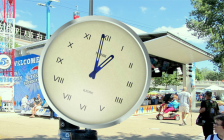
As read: h=12 m=59
